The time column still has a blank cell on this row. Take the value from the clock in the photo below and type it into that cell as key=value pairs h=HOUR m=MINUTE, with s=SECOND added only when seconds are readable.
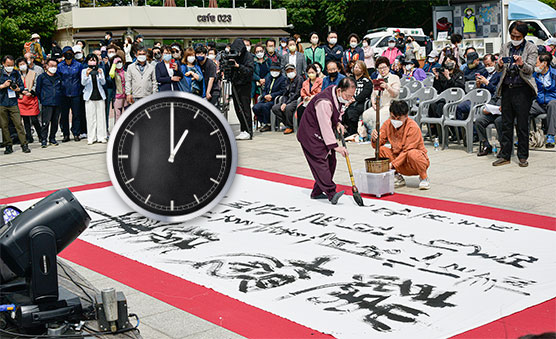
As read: h=1 m=0
